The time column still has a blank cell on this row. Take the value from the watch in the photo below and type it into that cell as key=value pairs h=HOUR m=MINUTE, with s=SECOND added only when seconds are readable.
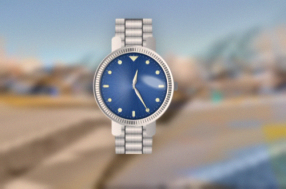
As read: h=12 m=25
